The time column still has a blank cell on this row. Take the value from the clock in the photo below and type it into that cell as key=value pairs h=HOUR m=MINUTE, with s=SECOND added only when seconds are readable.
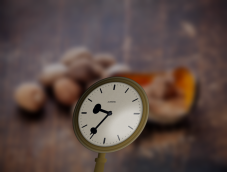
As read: h=9 m=36
